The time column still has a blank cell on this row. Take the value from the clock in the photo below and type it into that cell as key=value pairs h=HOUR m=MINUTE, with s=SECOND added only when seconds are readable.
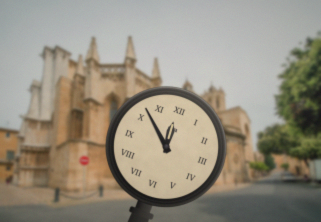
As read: h=11 m=52
